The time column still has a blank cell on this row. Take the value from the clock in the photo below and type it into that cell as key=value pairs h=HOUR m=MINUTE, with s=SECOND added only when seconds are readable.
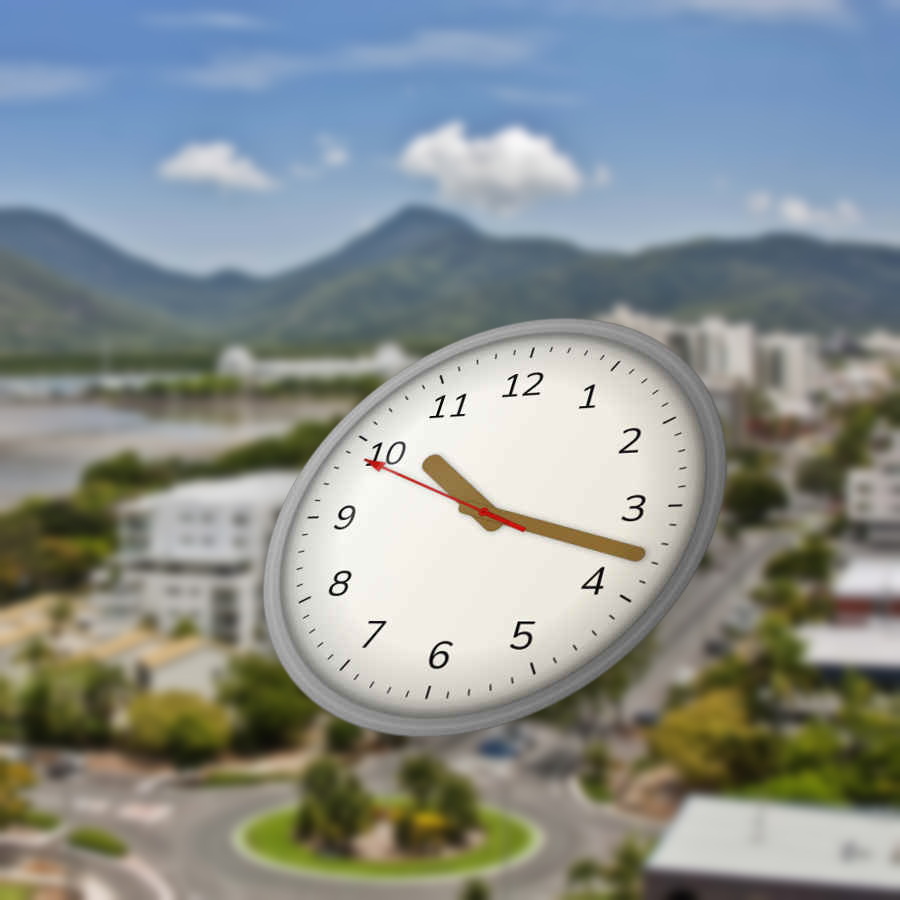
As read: h=10 m=17 s=49
